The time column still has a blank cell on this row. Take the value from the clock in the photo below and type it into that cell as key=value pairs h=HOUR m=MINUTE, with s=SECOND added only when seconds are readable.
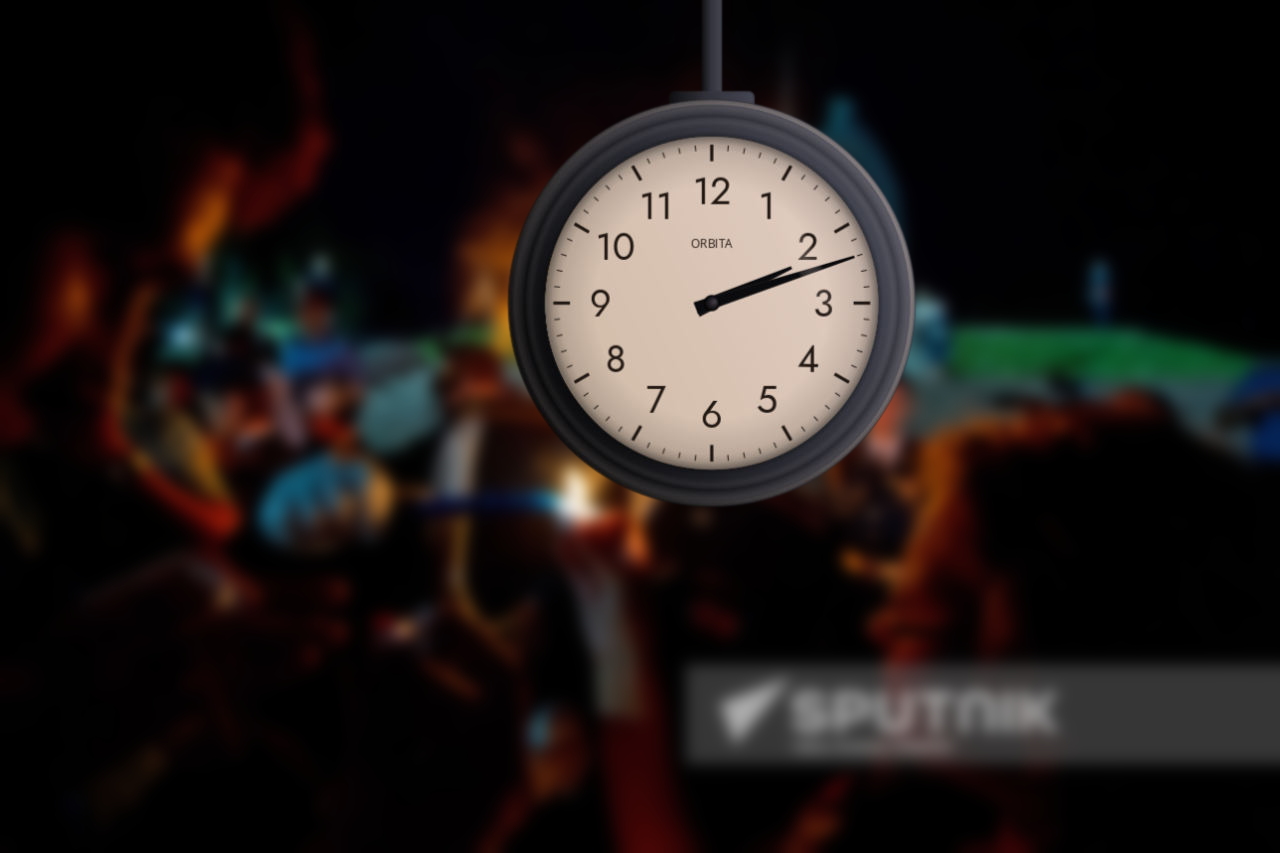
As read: h=2 m=12
